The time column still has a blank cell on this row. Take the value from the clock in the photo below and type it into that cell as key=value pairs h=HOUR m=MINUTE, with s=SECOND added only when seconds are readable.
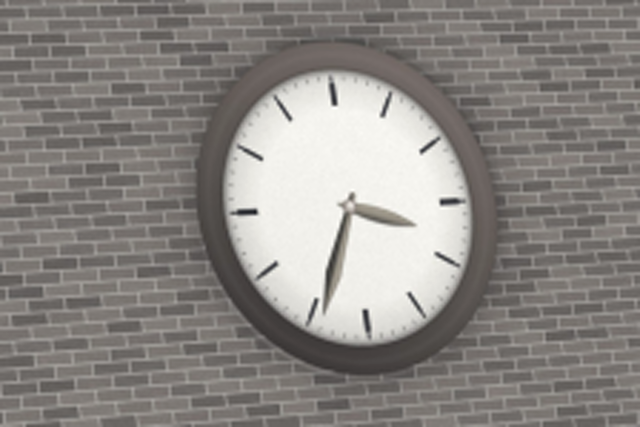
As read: h=3 m=34
